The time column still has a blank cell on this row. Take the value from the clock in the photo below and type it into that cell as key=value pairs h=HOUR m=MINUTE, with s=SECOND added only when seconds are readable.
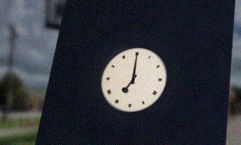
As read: h=7 m=0
